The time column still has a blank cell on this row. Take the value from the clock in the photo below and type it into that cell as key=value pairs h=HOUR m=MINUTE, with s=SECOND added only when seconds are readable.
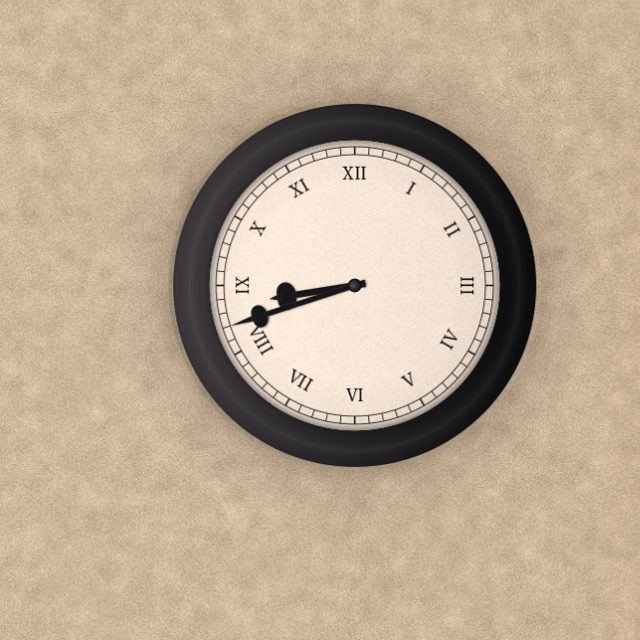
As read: h=8 m=42
